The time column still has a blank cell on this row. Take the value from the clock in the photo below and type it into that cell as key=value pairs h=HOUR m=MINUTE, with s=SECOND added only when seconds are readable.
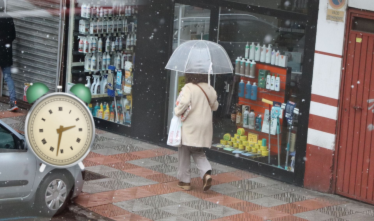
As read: h=2 m=32
